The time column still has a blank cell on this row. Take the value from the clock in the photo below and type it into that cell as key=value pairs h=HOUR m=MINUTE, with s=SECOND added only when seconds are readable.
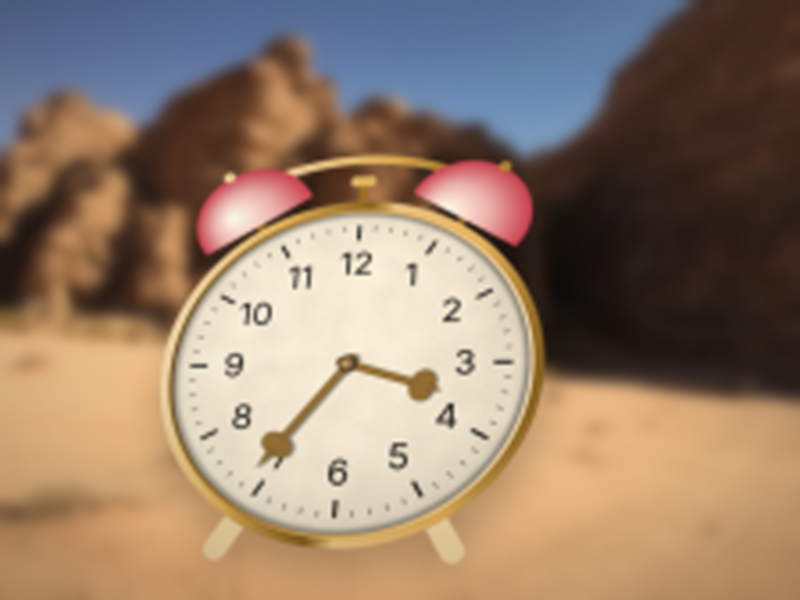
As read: h=3 m=36
